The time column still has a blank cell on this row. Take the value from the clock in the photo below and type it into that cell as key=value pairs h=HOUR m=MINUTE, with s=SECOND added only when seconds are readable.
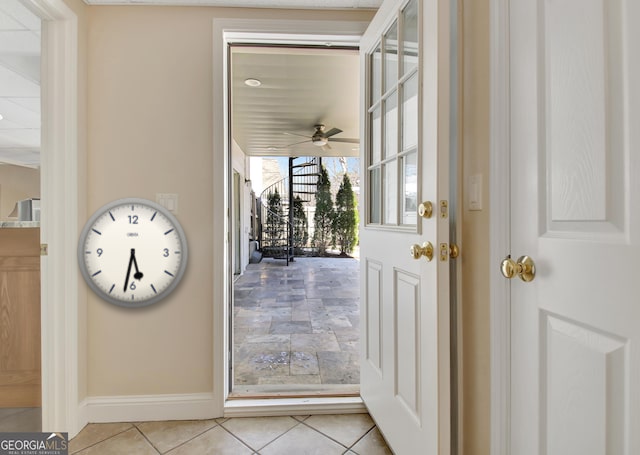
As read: h=5 m=32
